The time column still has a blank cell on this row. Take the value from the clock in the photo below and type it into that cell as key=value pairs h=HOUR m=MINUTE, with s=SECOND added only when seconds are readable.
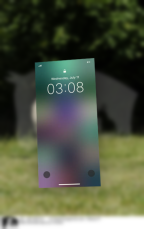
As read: h=3 m=8
